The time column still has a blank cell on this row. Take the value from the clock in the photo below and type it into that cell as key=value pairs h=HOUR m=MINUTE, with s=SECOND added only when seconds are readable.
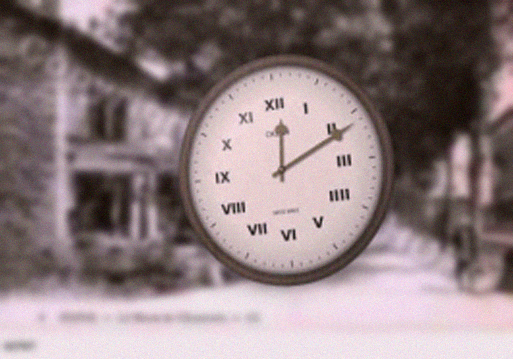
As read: h=12 m=11
